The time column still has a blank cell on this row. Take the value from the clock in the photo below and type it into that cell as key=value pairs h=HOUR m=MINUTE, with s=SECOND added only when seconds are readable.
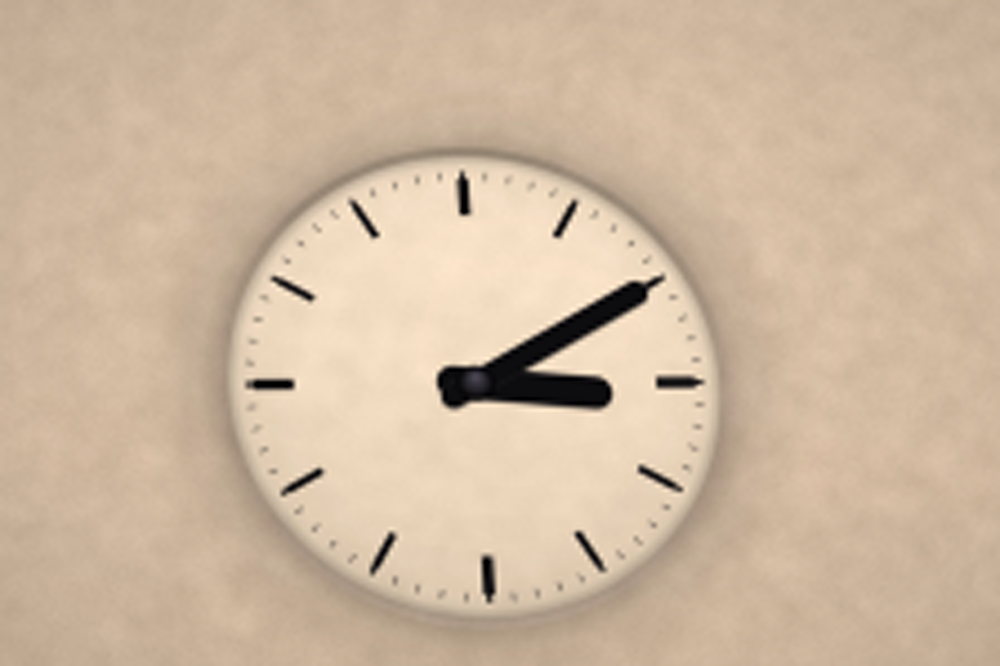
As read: h=3 m=10
